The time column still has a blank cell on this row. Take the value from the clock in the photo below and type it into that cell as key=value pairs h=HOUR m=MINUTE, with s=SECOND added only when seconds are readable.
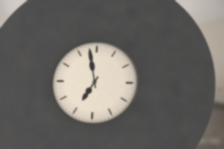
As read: h=6 m=58
